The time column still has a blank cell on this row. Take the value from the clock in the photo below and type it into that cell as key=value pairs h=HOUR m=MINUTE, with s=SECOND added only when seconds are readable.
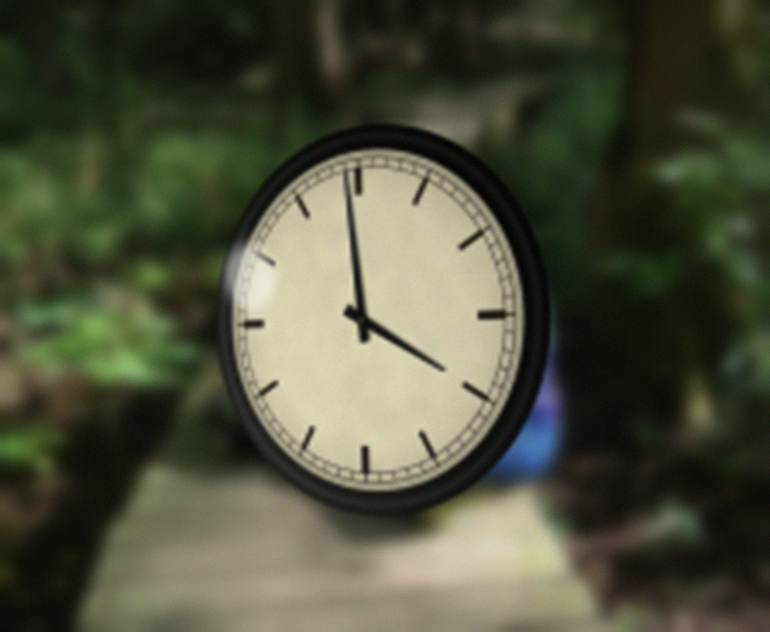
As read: h=3 m=59
